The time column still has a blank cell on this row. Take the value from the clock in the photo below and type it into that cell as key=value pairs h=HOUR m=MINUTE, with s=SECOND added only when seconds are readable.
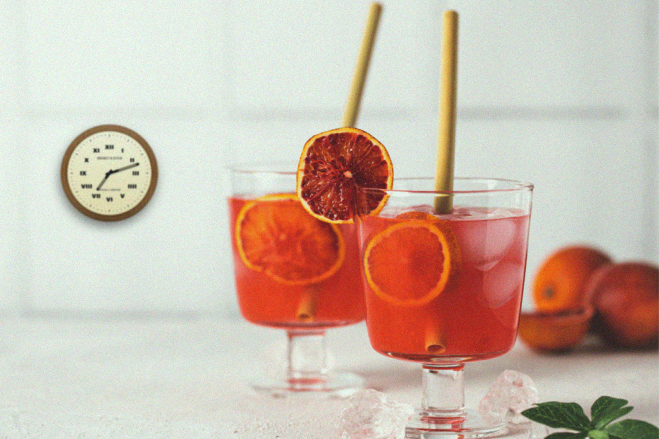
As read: h=7 m=12
